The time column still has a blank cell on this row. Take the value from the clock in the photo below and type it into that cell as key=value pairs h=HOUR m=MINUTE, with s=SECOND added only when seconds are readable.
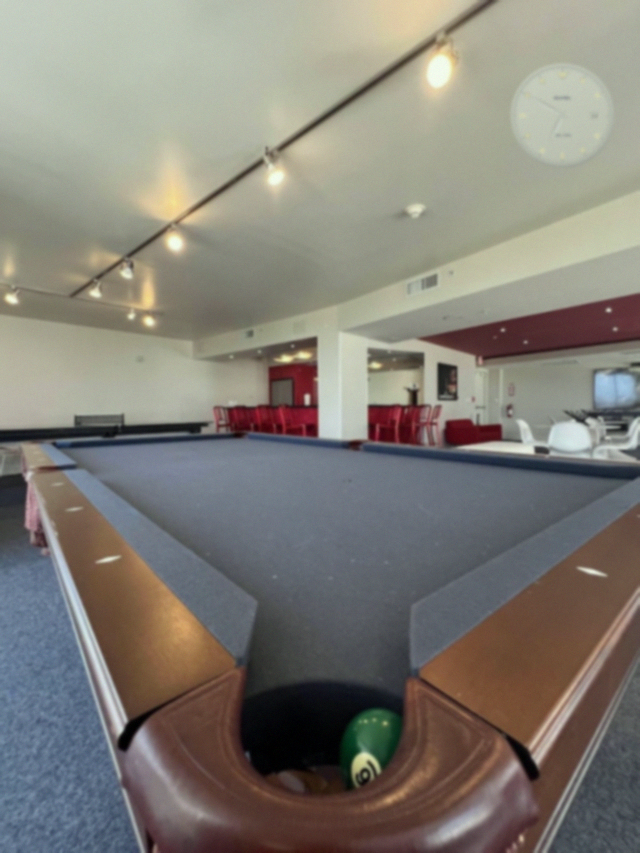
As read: h=6 m=50
